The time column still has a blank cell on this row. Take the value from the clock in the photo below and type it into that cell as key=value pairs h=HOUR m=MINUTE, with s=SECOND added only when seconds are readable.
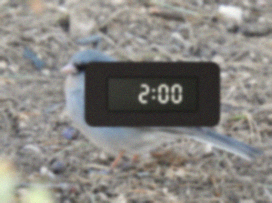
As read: h=2 m=0
